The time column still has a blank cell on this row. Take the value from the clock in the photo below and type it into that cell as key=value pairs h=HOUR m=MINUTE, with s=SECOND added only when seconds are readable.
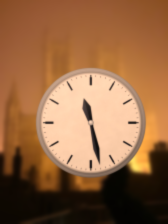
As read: h=11 m=28
